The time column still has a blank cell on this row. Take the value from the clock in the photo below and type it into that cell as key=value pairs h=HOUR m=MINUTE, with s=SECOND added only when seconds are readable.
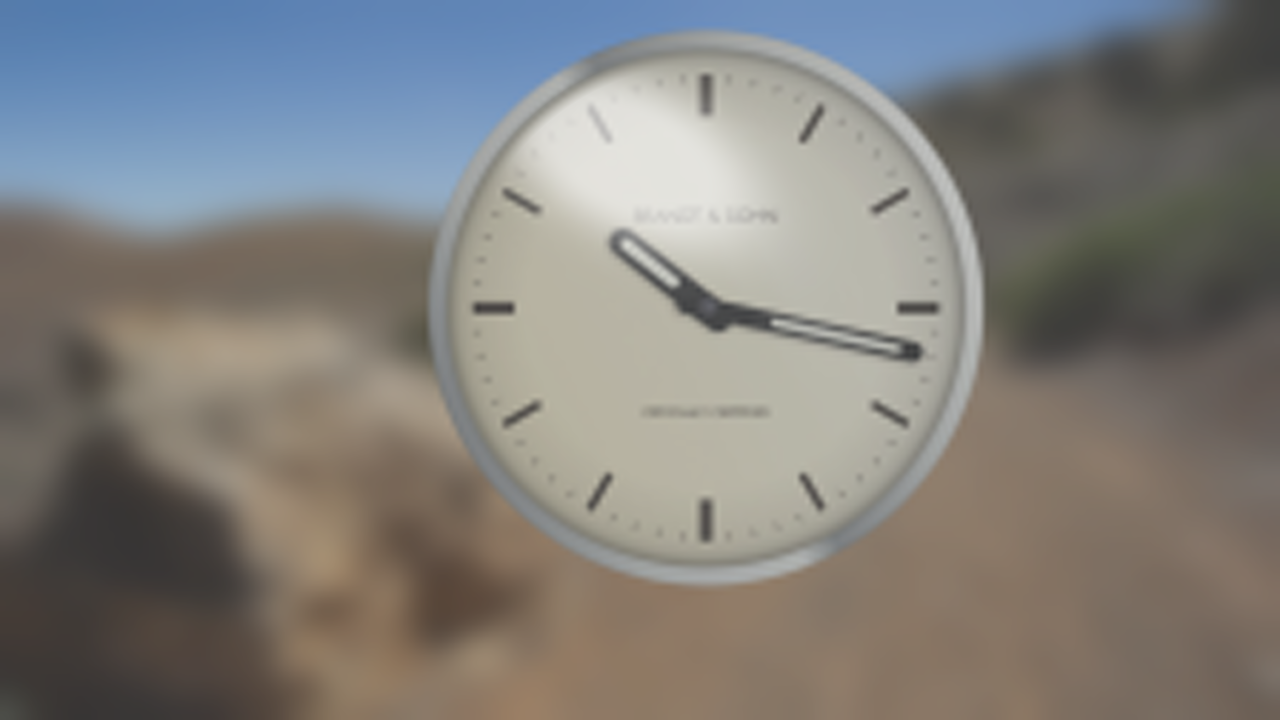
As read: h=10 m=17
